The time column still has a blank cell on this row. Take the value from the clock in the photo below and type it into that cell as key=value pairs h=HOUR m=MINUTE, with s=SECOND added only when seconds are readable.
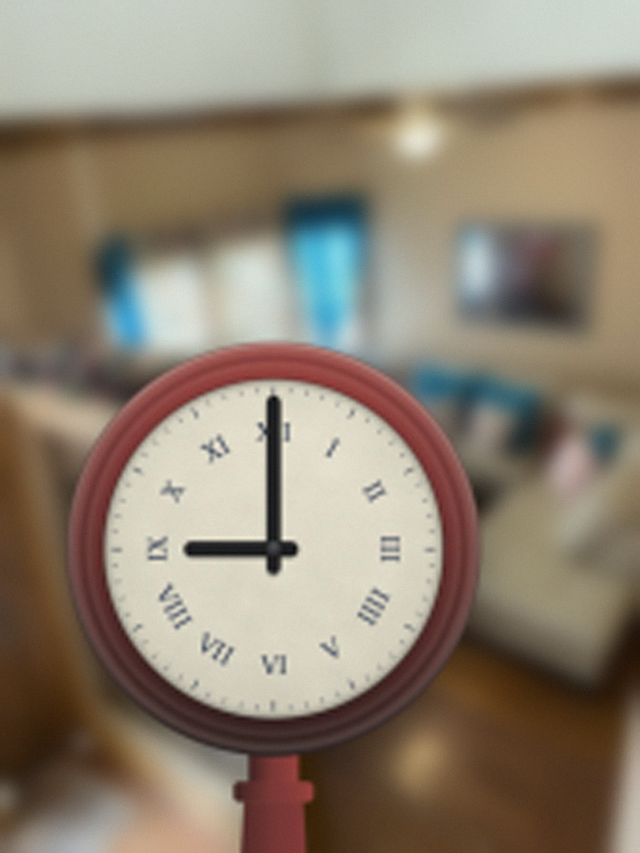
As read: h=9 m=0
